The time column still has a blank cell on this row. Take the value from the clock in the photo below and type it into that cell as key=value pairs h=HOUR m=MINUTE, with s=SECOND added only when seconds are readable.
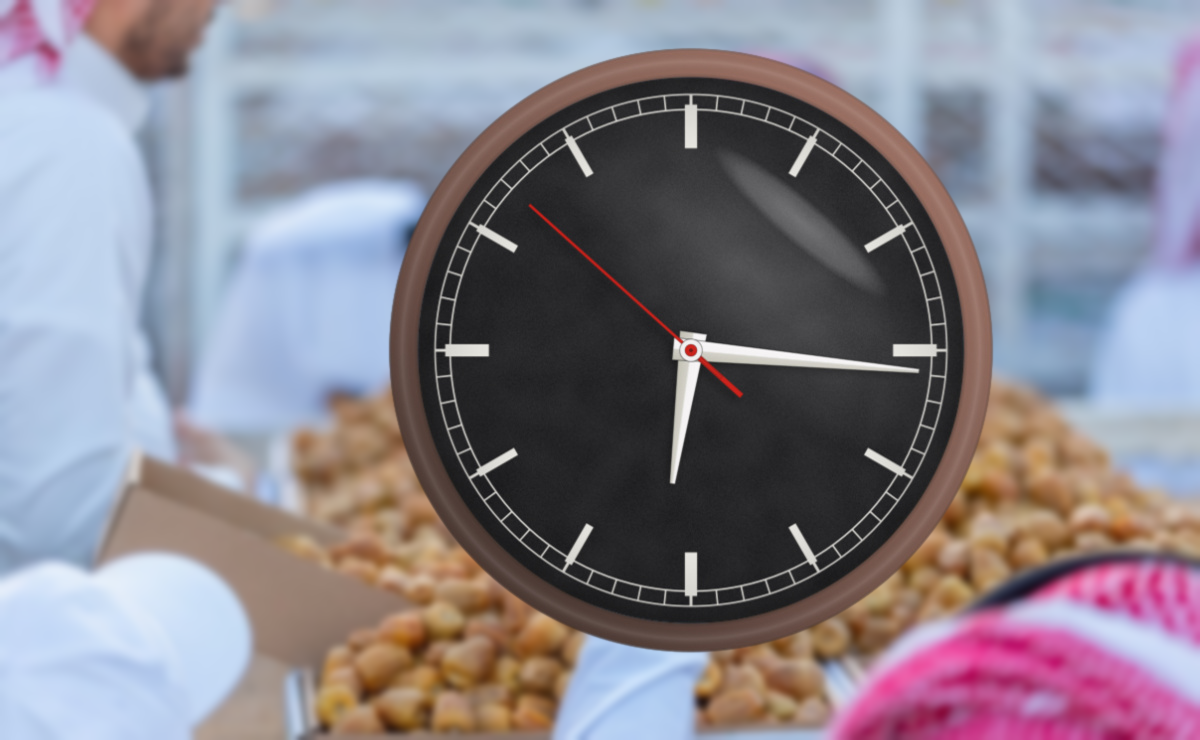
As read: h=6 m=15 s=52
